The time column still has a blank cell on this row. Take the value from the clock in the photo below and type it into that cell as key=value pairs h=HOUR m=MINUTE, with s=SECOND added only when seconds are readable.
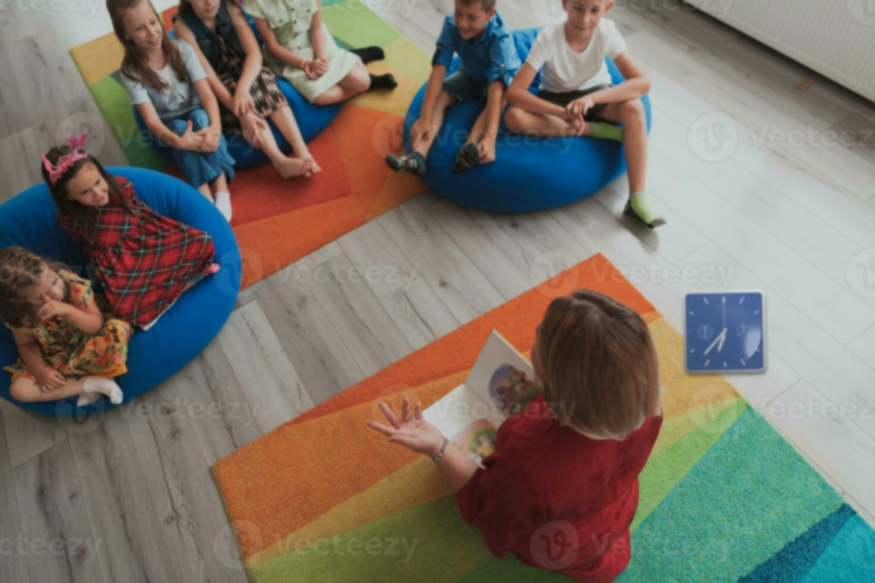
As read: h=6 m=37
